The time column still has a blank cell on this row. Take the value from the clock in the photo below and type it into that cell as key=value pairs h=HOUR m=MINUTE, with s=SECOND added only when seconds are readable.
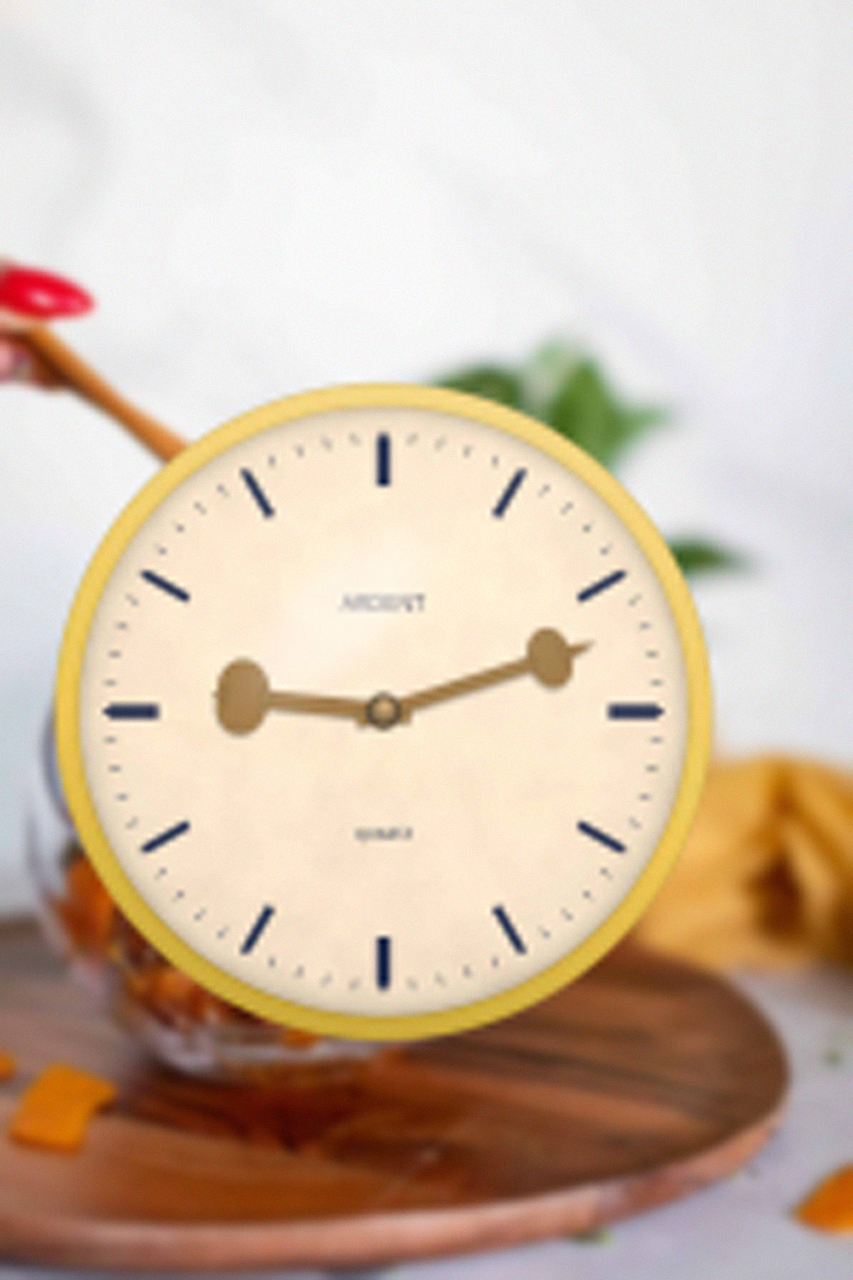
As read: h=9 m=12
